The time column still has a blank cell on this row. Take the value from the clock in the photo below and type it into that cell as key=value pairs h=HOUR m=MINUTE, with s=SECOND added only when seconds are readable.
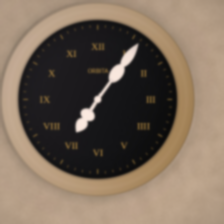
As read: h=7 m=6
